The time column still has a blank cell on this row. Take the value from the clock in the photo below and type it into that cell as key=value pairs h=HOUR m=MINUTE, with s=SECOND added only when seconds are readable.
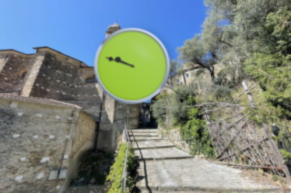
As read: h=9 m=48
